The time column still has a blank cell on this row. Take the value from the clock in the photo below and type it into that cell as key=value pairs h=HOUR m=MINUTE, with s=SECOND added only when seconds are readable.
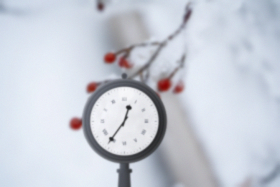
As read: h=12 m=36
